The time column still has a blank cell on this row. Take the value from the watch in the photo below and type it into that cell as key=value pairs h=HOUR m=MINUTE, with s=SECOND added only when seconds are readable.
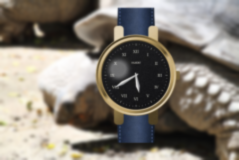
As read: h=5 m=40
